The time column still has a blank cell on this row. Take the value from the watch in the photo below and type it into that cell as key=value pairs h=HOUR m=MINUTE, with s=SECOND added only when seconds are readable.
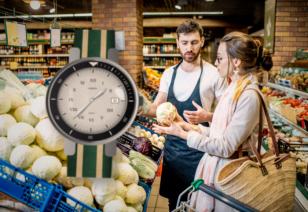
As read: h=1 m=37
